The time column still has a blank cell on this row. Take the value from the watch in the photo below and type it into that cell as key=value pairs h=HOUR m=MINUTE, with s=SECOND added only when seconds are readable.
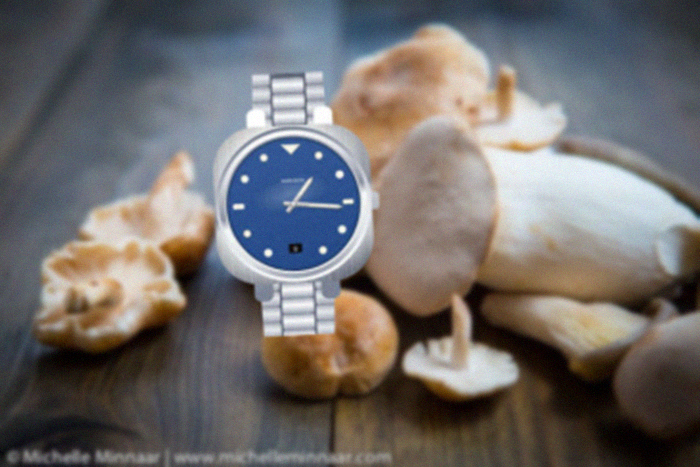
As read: h=1 m=16
